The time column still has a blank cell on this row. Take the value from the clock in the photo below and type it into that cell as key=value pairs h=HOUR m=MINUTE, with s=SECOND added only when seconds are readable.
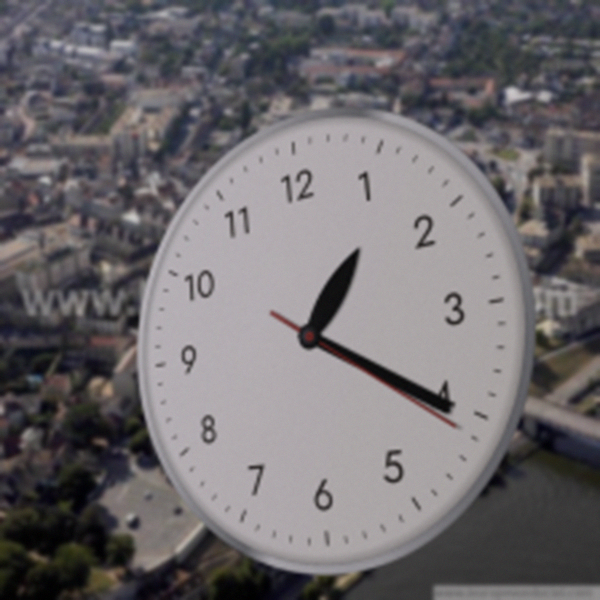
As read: h=1 m=20 s=21
